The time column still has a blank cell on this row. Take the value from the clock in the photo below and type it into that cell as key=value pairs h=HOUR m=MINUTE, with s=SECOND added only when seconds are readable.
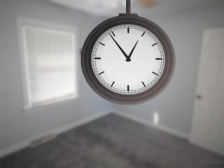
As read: h=12 m=54
